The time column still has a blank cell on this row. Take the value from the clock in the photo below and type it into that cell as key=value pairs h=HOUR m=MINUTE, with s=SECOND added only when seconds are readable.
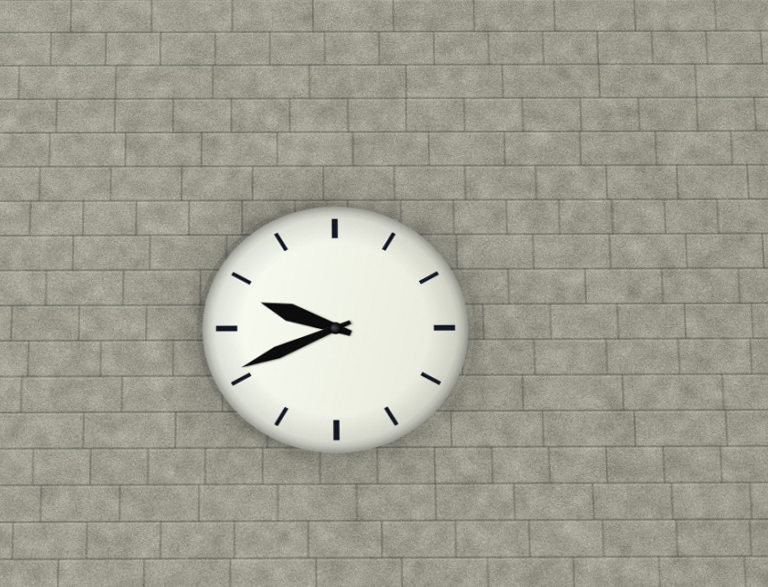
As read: h=9 m=41
